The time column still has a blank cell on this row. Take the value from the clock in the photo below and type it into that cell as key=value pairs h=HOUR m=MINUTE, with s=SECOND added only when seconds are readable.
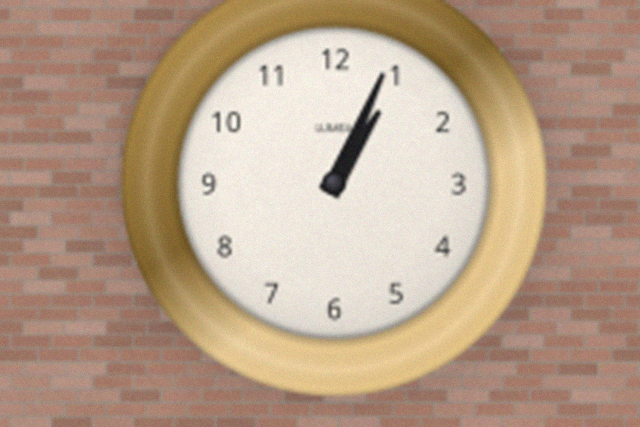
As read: h=1 m=4
